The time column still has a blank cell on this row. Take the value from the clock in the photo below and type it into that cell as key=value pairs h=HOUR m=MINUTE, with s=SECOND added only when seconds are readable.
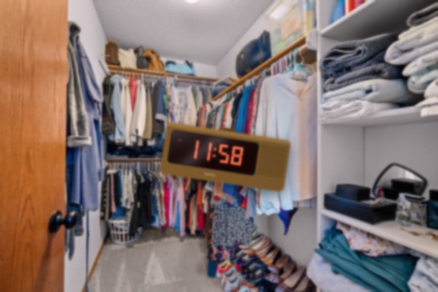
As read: h=11 m=58
